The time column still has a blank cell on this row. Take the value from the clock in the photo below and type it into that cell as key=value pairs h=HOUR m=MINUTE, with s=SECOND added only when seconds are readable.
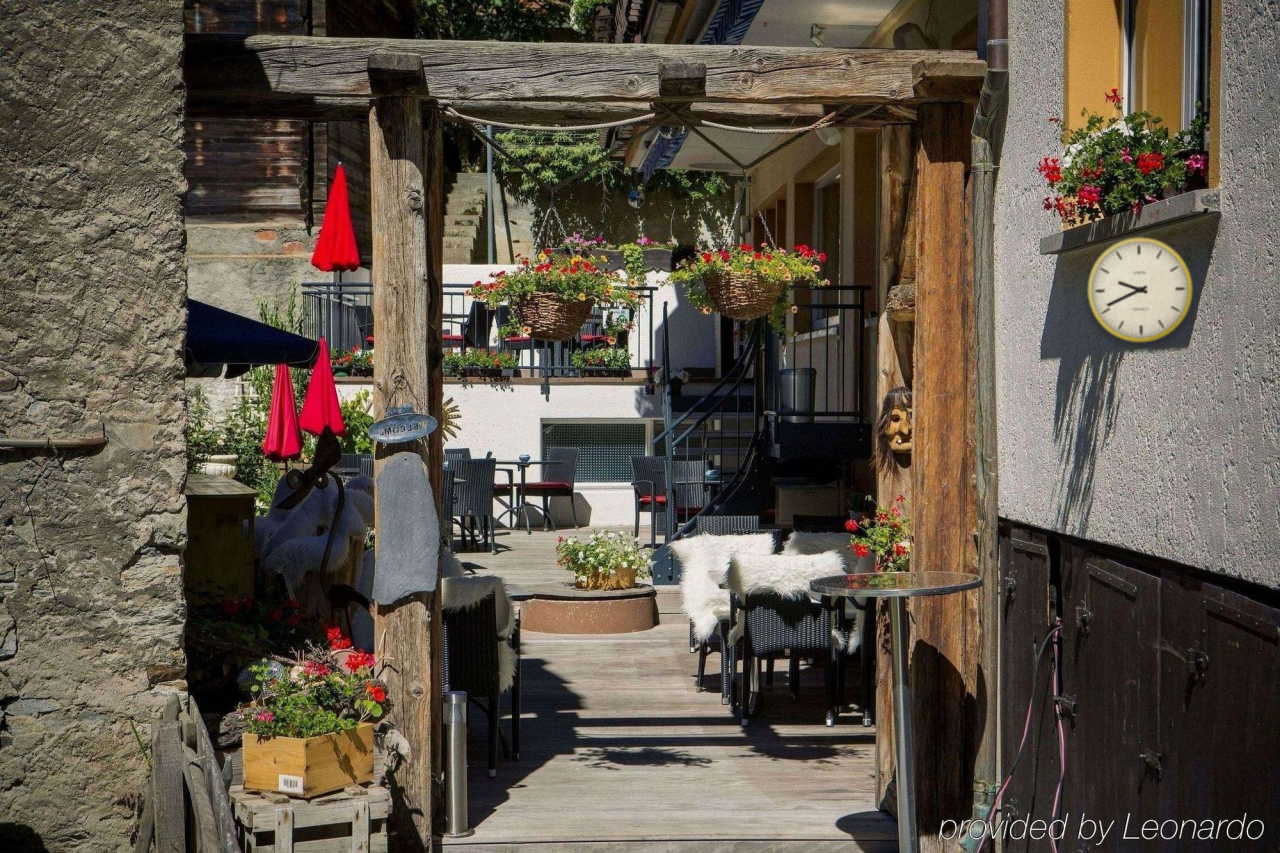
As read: h=9 m=41
